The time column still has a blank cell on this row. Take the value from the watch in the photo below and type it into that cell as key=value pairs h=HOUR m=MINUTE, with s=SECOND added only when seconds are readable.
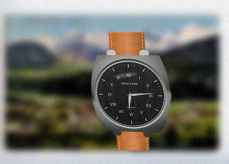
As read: h=6 m=14
